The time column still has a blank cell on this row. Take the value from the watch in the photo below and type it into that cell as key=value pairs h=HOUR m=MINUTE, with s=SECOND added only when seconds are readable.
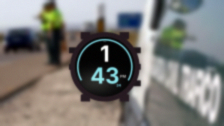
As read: h=1 m=43
